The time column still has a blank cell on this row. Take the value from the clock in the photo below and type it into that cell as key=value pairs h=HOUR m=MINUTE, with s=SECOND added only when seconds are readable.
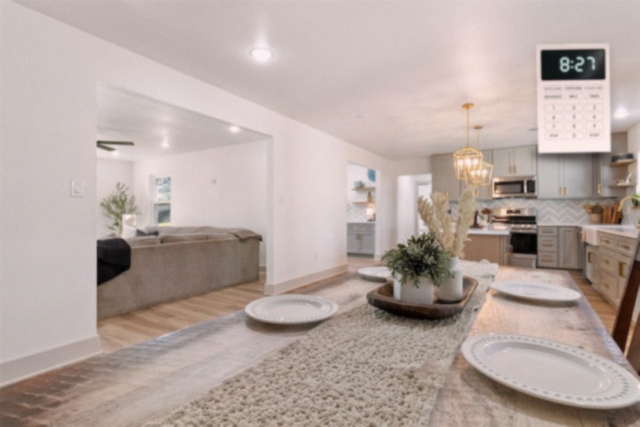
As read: h=8 m=27
